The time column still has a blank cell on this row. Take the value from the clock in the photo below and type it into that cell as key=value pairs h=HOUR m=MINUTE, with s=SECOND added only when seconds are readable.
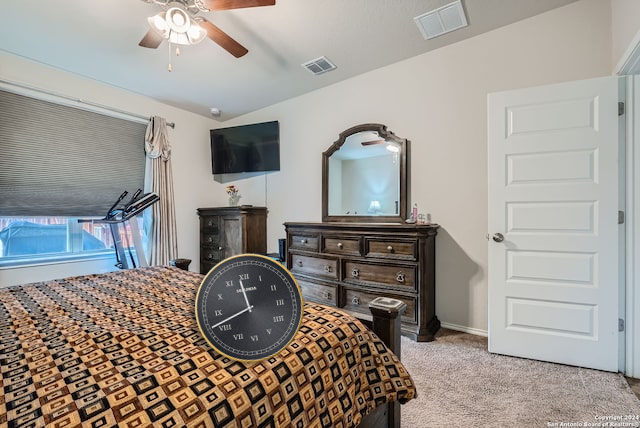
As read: h=11 m=42
